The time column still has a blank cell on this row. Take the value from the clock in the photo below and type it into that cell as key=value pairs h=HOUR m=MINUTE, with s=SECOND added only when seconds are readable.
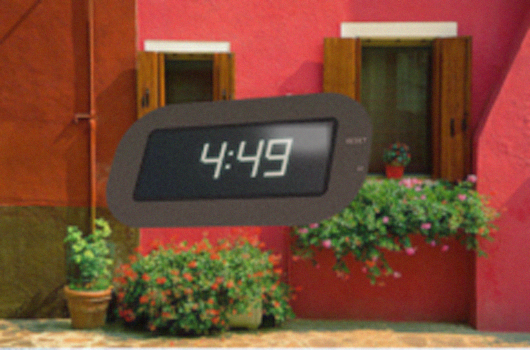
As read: h=4 m=49
